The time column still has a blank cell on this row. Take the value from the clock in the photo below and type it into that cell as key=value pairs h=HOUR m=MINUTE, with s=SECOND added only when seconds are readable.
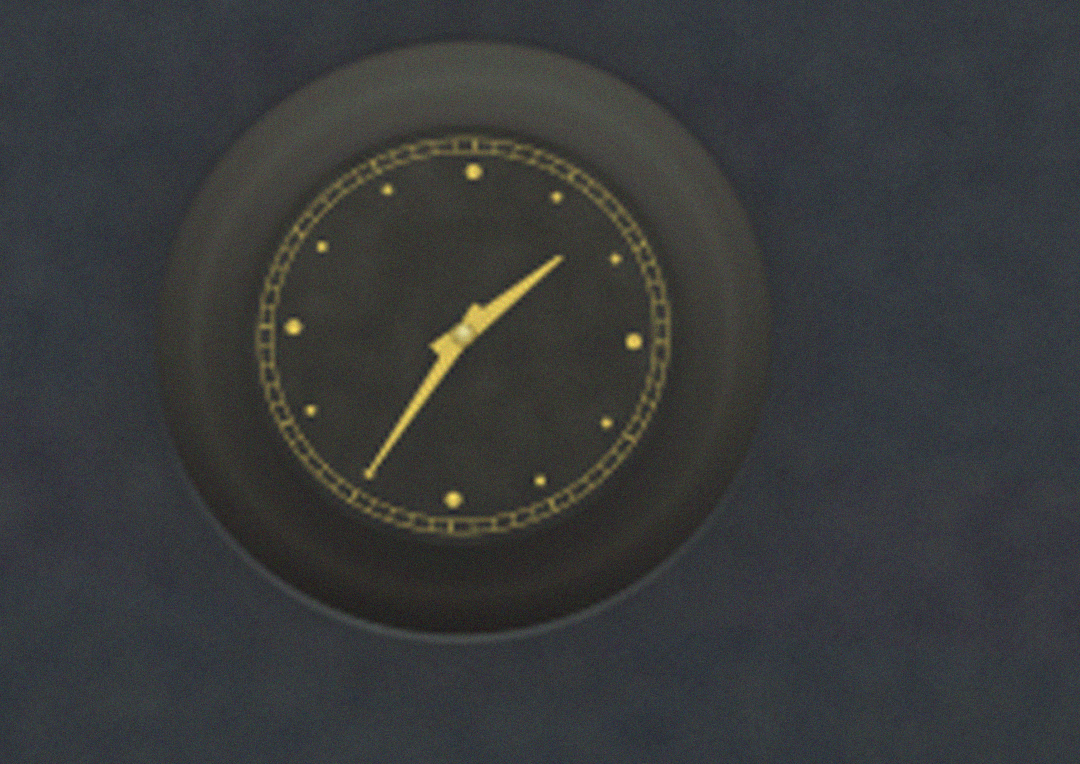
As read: h=1 m=35
